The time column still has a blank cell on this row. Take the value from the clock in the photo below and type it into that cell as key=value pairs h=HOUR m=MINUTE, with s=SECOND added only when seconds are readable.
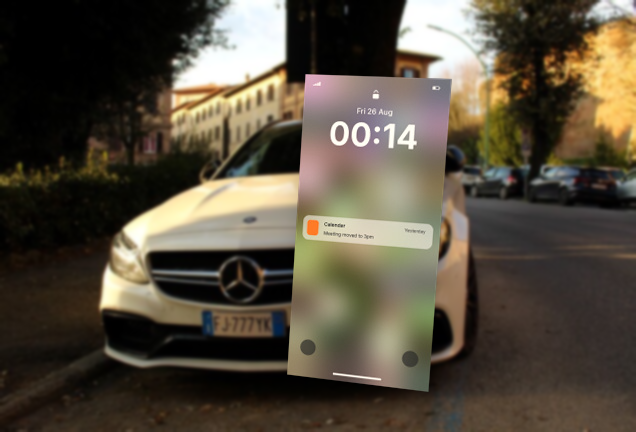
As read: h=0 m=14
